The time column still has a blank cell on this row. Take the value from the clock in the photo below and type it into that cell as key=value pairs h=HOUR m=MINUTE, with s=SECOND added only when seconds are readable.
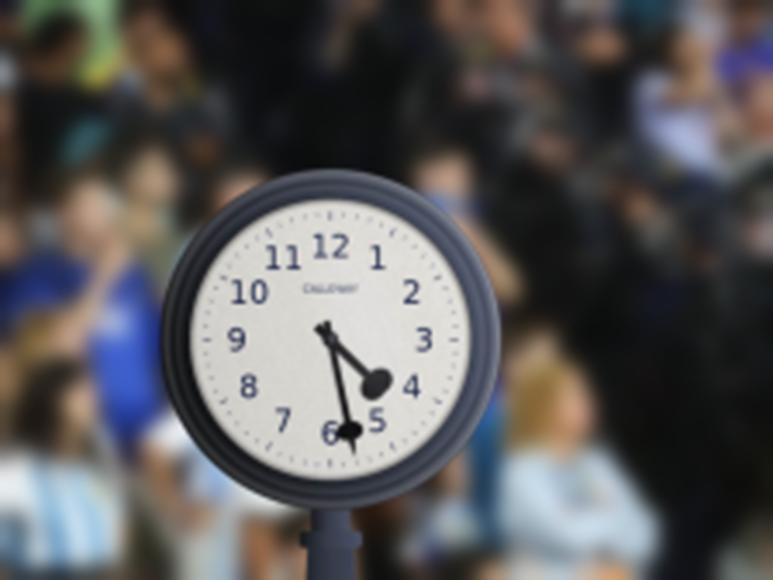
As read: h=4 m=28
